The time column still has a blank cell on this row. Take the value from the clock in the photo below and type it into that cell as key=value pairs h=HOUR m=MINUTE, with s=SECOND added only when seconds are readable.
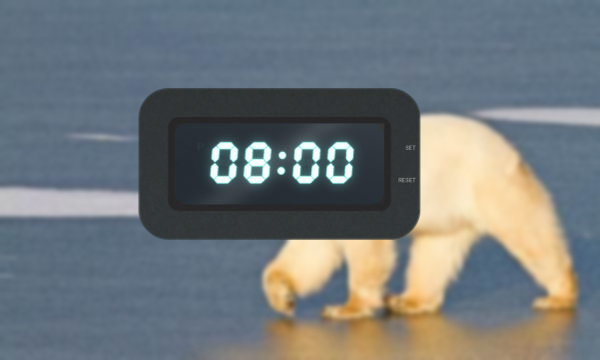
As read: h=8 m=0
